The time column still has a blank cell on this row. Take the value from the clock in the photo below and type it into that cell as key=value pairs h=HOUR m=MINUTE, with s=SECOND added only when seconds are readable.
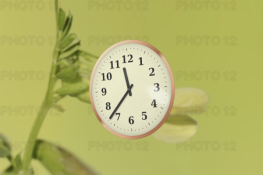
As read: h=11 m=37
